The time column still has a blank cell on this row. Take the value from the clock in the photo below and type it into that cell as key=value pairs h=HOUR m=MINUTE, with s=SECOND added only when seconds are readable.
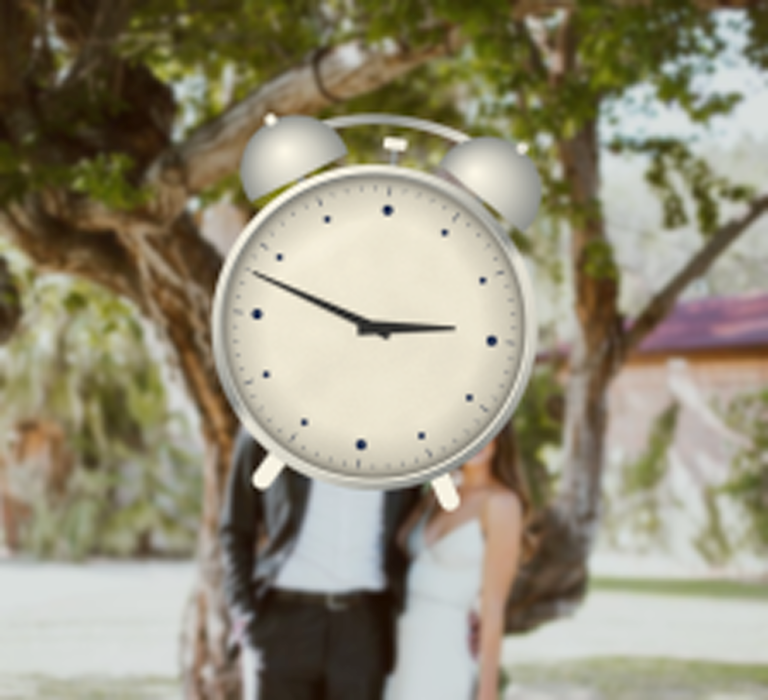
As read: h=2 m=48
